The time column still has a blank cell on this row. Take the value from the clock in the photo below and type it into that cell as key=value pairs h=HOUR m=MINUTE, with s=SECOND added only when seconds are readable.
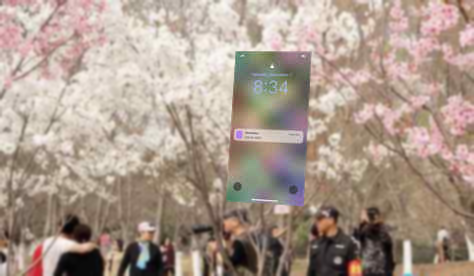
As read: h=8 m=34
